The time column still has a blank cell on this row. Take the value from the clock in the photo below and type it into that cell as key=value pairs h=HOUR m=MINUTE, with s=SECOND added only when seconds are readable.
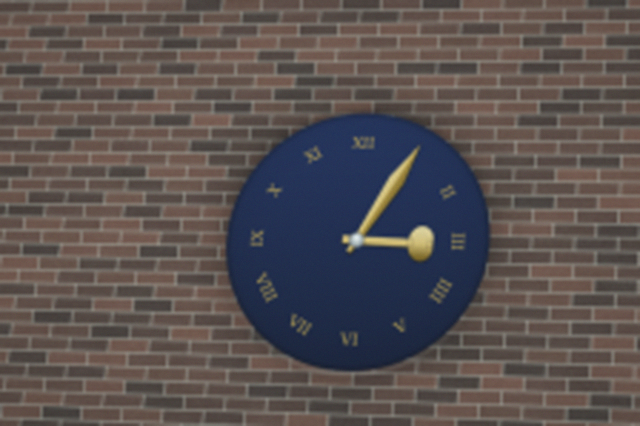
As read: h=3 m=5
